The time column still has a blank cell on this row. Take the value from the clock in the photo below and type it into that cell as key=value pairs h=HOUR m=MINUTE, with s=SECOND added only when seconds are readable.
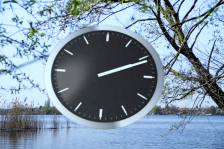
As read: h=2 m=11
